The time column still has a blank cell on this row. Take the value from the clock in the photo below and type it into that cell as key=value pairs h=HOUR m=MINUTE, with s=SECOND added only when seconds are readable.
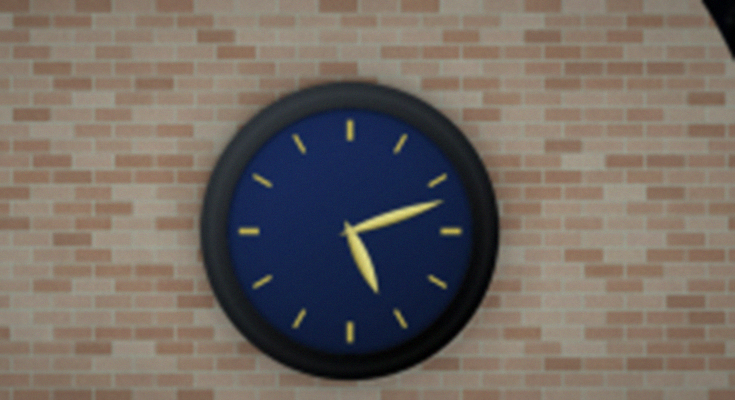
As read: h=5 m=12
